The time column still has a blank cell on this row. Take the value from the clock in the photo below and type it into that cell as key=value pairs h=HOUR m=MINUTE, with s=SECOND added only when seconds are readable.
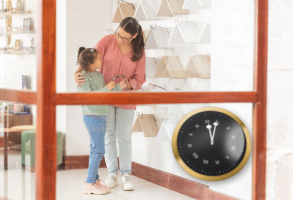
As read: h=12 m=4
